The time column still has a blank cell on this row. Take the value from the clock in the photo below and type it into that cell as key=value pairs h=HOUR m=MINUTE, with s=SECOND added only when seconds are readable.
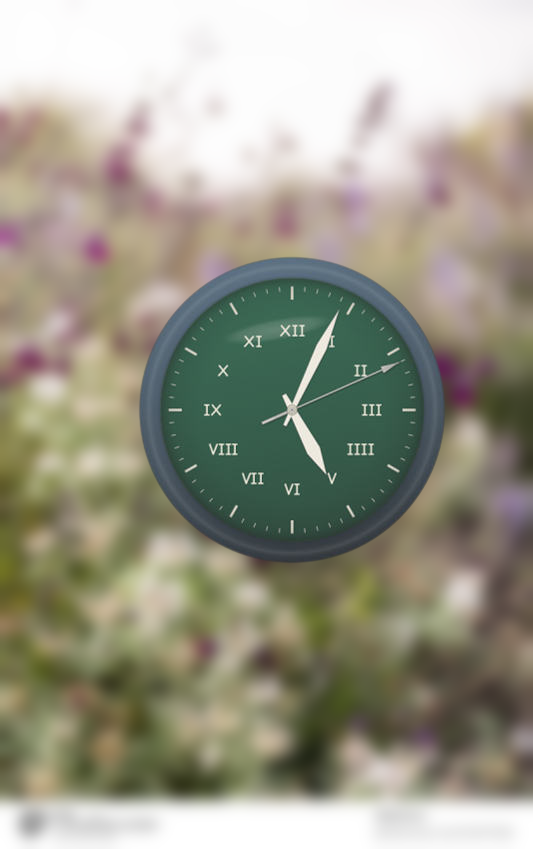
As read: h=5 m=4 s=11
